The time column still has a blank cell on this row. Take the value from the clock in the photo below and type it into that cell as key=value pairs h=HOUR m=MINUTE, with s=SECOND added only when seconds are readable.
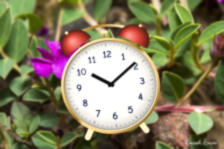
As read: h=10 m=9
